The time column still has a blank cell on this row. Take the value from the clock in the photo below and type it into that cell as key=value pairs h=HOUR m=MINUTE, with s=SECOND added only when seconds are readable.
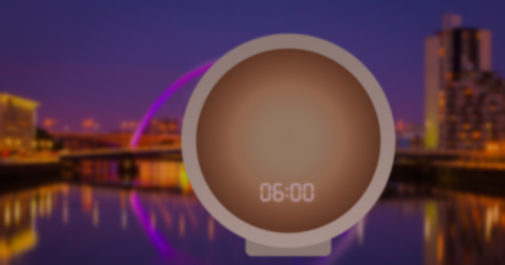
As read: h=6 m=0
